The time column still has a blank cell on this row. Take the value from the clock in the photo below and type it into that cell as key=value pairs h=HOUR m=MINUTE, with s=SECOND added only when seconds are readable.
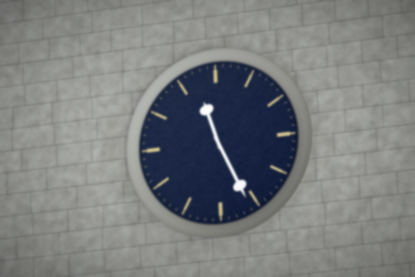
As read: h=11 m=26
